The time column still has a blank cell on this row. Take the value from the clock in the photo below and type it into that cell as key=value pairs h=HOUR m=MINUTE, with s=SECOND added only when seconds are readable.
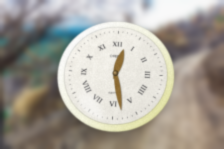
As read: h=12 m=28
